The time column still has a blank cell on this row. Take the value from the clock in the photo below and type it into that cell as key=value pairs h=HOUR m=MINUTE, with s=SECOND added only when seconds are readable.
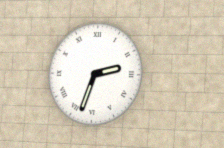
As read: h=2 m=33
